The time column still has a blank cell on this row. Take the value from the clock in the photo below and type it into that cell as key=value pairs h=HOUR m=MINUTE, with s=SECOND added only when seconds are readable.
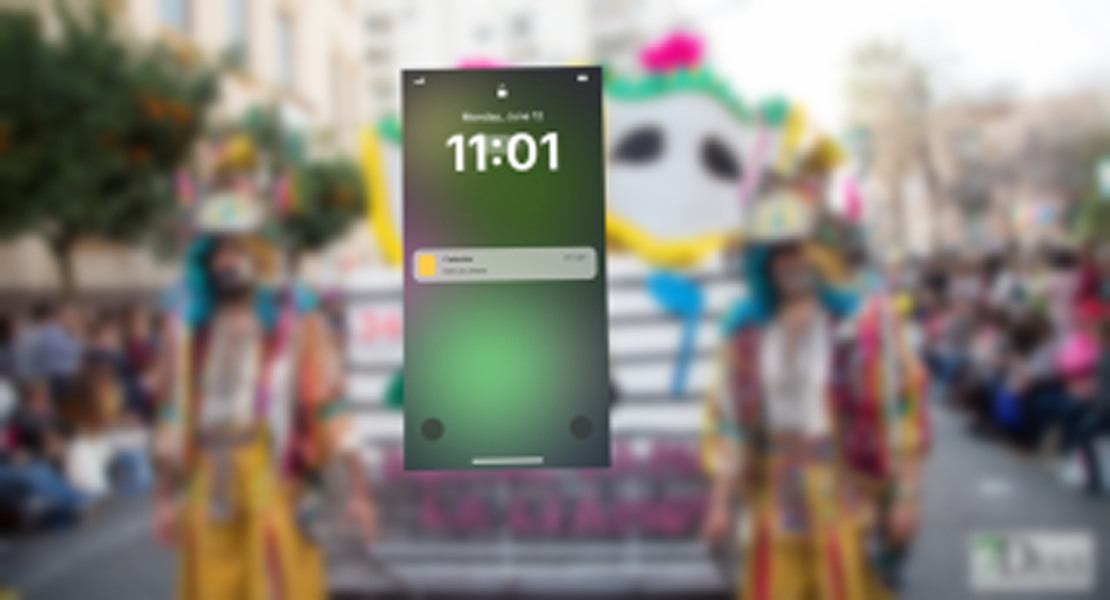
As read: h=11 m=1
